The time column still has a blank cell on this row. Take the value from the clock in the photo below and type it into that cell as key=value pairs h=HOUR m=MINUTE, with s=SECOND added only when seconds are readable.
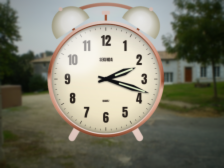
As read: h=2 m=18
